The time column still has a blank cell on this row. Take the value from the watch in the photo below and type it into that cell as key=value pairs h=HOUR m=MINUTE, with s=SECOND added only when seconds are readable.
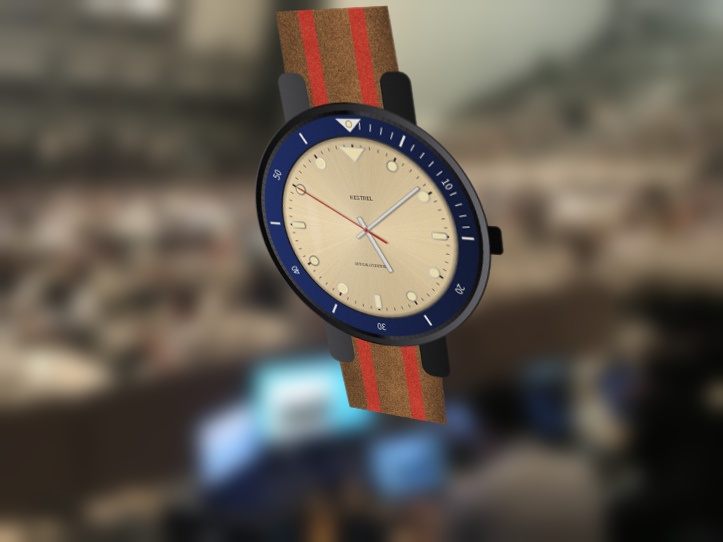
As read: h=5 m=8 s=50
